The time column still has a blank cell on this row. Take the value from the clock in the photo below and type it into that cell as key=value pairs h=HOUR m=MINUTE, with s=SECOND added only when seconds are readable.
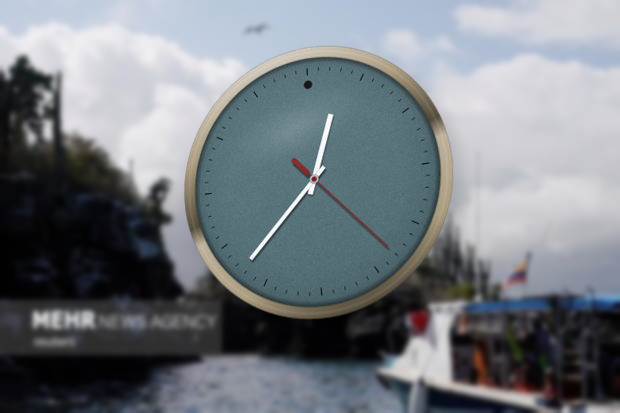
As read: h=12 m=37 s=23
